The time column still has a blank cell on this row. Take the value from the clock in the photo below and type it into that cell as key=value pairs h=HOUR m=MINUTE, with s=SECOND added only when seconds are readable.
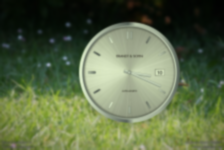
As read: h=3 m=19
